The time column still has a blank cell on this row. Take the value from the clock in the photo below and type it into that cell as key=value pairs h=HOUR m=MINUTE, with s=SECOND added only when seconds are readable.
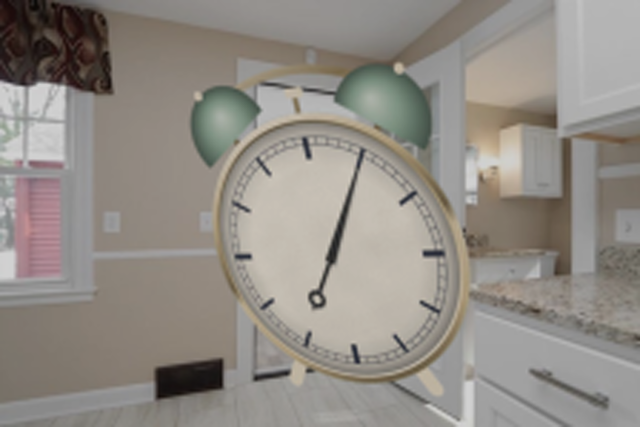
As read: h=7 m=5
